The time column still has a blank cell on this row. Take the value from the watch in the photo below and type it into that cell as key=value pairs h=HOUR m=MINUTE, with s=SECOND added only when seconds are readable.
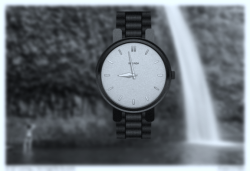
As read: h=8 m=58
